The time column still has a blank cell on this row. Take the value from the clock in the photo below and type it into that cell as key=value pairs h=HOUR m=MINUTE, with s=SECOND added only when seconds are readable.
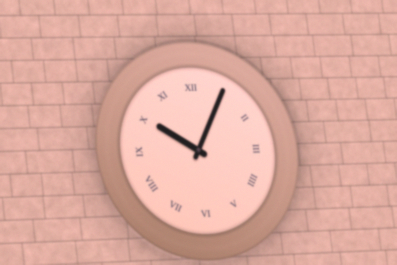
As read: h=10 m=5
